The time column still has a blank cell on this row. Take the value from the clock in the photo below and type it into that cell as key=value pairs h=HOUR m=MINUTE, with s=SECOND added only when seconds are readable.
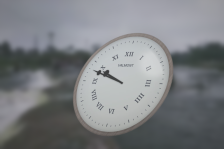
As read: h=9 m=48
